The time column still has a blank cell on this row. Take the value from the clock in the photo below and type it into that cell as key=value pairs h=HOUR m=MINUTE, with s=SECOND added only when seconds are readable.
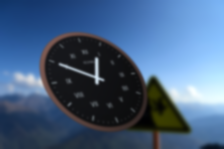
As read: h=12 m=50
